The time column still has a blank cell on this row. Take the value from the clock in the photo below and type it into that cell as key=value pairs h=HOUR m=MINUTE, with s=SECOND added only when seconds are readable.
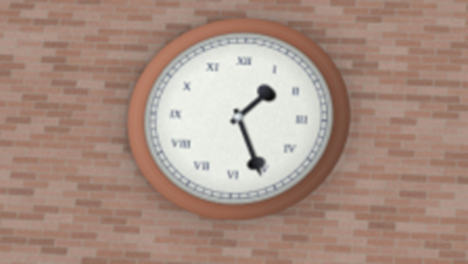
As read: h=1 m=26
